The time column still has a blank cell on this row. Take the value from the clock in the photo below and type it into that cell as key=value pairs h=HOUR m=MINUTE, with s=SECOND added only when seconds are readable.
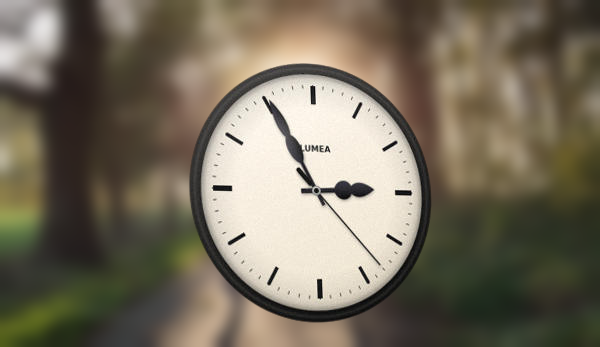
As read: h=2 m=55 s=23
